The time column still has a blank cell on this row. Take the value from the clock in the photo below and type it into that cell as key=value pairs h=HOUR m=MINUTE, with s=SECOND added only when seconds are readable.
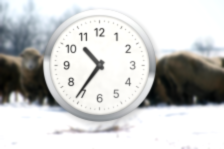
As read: h=10 m=36
